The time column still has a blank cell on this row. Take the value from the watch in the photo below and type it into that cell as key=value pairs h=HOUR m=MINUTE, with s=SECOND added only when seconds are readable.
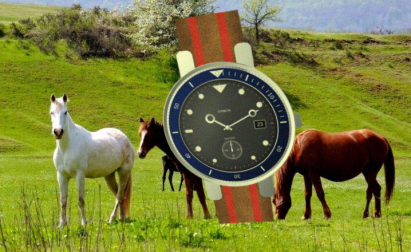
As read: h=10 m=11
